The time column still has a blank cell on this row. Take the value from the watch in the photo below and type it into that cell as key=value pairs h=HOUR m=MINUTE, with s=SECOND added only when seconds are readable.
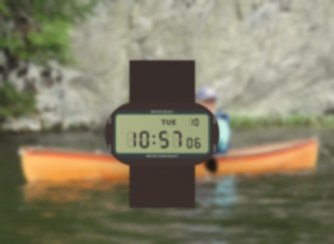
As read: h=10 m=57 s=6
